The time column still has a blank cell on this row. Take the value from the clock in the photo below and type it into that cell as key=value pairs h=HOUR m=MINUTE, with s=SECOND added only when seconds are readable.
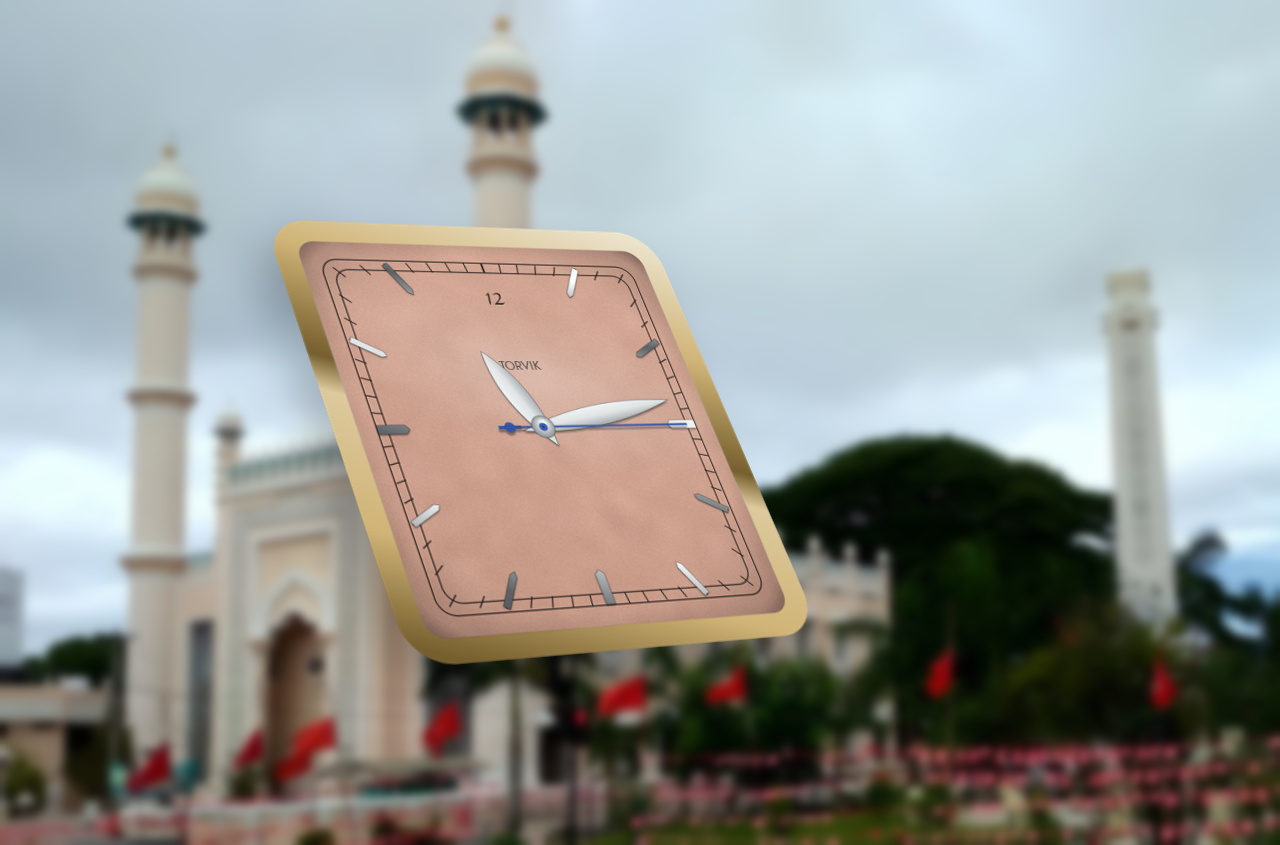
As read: h=11 m=13 s=15
